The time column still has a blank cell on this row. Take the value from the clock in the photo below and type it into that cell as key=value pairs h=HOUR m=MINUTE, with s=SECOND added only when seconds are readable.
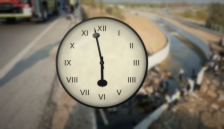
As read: h=5 m=58
